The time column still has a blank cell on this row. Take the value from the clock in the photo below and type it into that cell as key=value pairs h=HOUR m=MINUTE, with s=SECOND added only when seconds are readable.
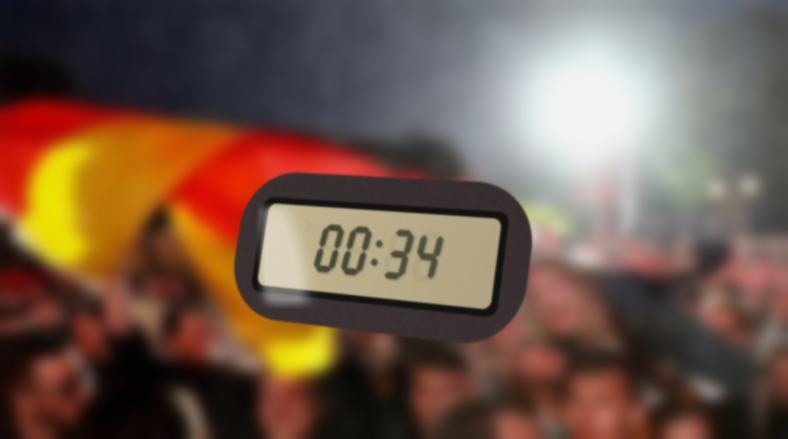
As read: h=0 m=34
